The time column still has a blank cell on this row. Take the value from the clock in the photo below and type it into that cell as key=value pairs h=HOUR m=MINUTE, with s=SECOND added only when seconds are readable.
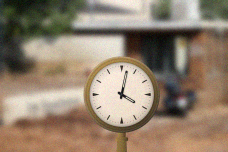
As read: h=4 m=2
